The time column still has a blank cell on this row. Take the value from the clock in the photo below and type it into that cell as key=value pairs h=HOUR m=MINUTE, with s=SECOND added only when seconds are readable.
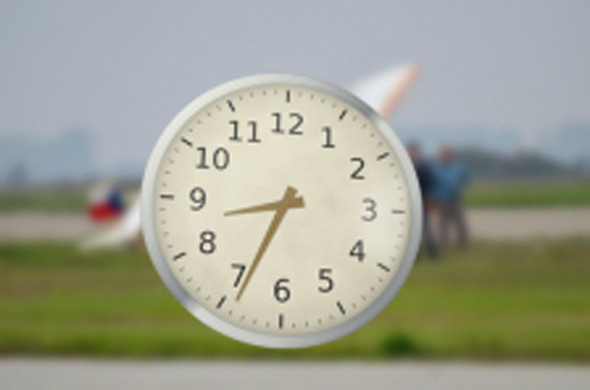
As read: h=8 m=34
